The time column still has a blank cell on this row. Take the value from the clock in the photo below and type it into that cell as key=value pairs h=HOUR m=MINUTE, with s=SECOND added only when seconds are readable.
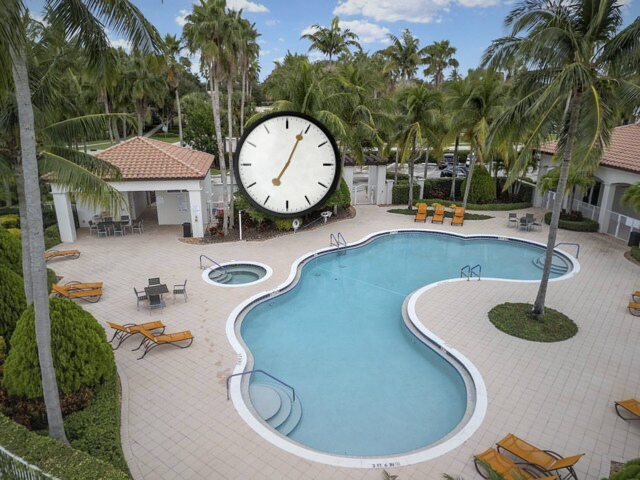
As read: h=7 m=4
